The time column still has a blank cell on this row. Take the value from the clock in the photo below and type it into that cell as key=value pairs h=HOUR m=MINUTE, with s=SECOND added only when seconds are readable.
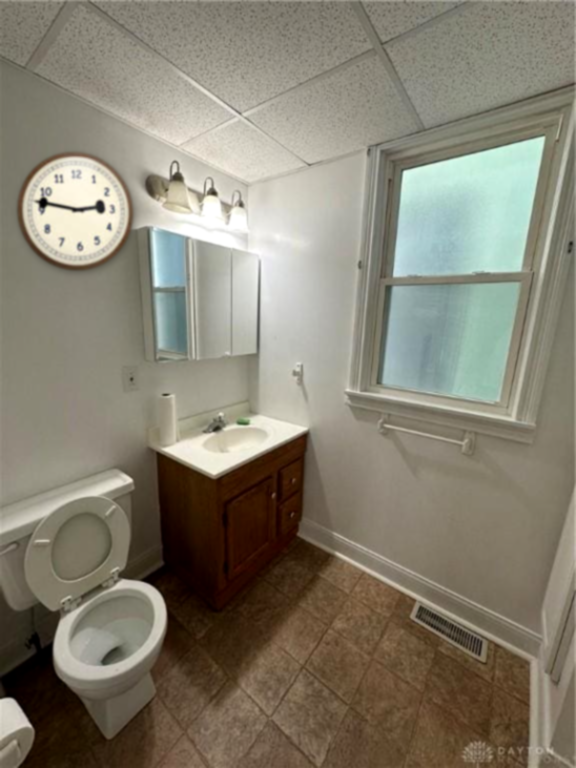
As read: h=2 m=47
